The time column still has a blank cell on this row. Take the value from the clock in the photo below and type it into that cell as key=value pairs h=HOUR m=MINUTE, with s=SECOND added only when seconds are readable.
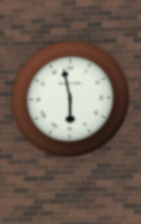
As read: h=5 m=58
